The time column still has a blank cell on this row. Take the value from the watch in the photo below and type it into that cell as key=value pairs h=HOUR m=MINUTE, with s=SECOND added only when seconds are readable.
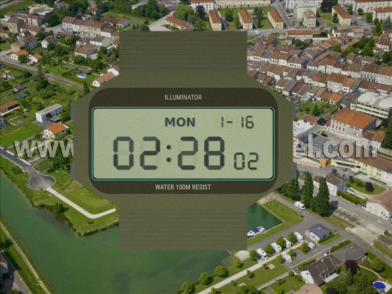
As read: h=2 m=28 s=2
